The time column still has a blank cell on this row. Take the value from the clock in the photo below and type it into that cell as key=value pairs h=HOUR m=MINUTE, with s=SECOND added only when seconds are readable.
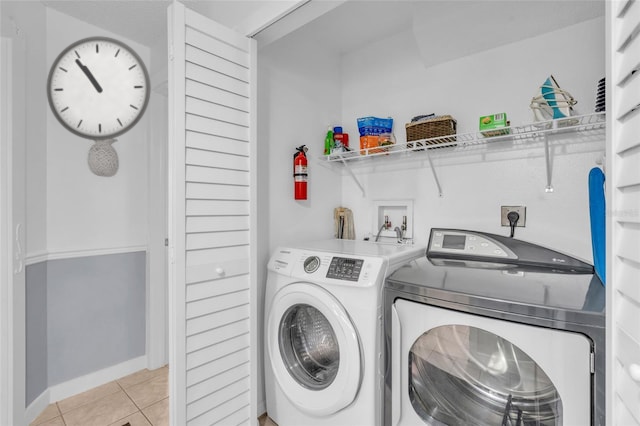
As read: h=10 m=54
